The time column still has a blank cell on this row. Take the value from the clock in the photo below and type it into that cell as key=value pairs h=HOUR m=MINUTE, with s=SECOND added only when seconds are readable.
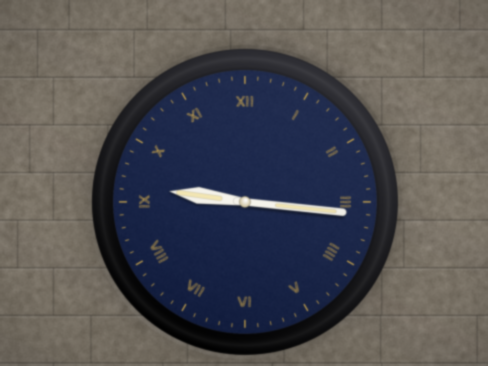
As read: h=9 m=16
